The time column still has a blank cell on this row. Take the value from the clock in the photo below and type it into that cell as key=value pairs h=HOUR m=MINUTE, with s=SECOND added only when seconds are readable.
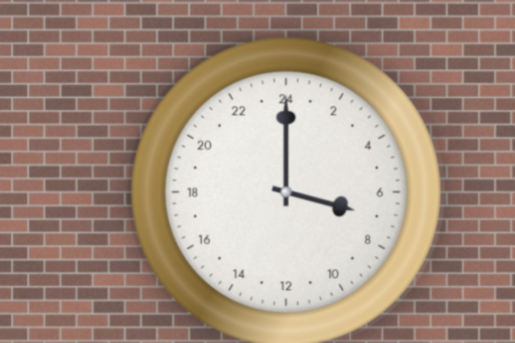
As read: h=7 m=0
